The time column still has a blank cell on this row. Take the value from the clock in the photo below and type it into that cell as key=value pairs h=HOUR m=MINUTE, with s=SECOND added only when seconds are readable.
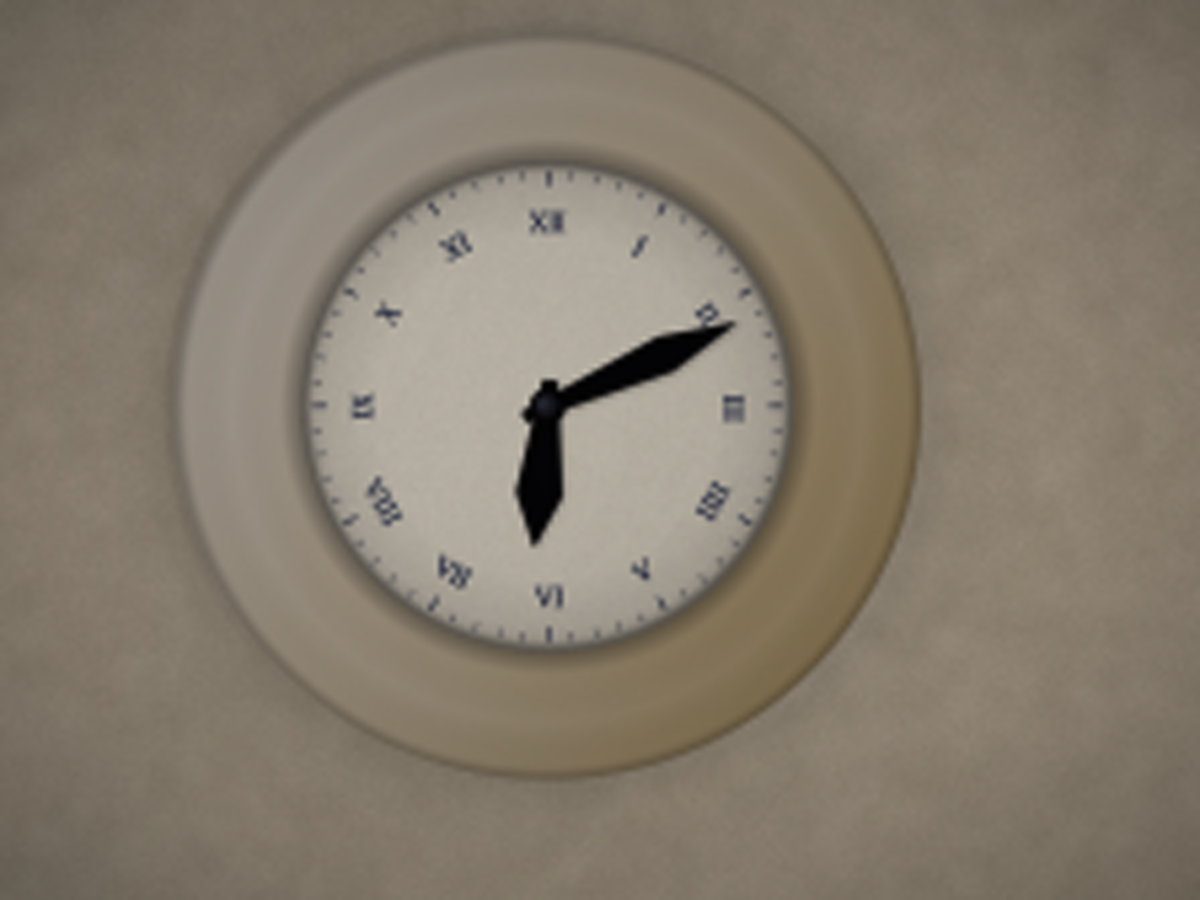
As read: h=6 m=11
